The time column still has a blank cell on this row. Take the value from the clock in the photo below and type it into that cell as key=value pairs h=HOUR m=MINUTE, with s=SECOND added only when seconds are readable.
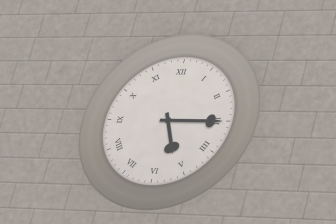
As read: h=5 m=15
